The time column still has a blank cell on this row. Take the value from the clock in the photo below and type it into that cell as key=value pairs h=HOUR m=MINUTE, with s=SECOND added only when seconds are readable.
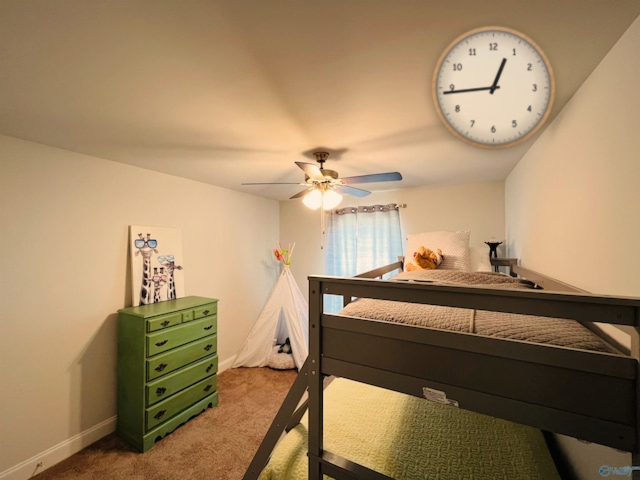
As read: h=12 m=44
